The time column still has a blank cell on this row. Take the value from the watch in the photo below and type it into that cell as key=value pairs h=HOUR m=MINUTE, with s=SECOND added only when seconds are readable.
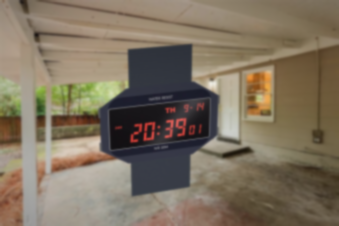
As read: h=20 m=39
